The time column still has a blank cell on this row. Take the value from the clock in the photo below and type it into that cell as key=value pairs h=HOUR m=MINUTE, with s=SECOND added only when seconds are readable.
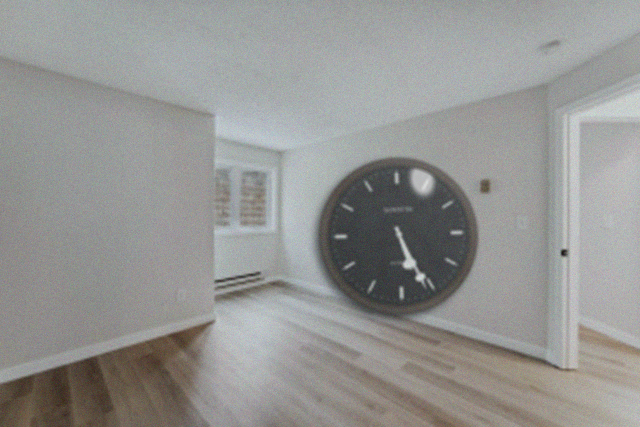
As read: h=5 m=26
